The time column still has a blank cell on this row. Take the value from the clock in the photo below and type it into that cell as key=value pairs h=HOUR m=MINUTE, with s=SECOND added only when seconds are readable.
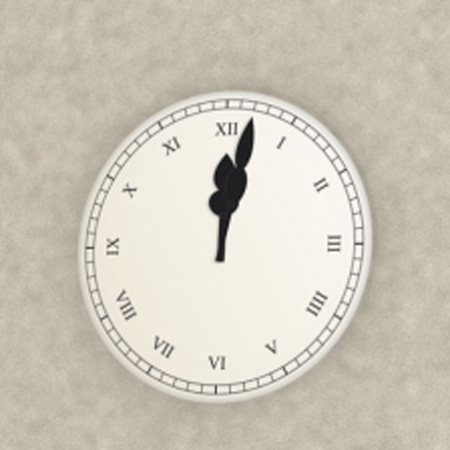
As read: h=12 m=2
